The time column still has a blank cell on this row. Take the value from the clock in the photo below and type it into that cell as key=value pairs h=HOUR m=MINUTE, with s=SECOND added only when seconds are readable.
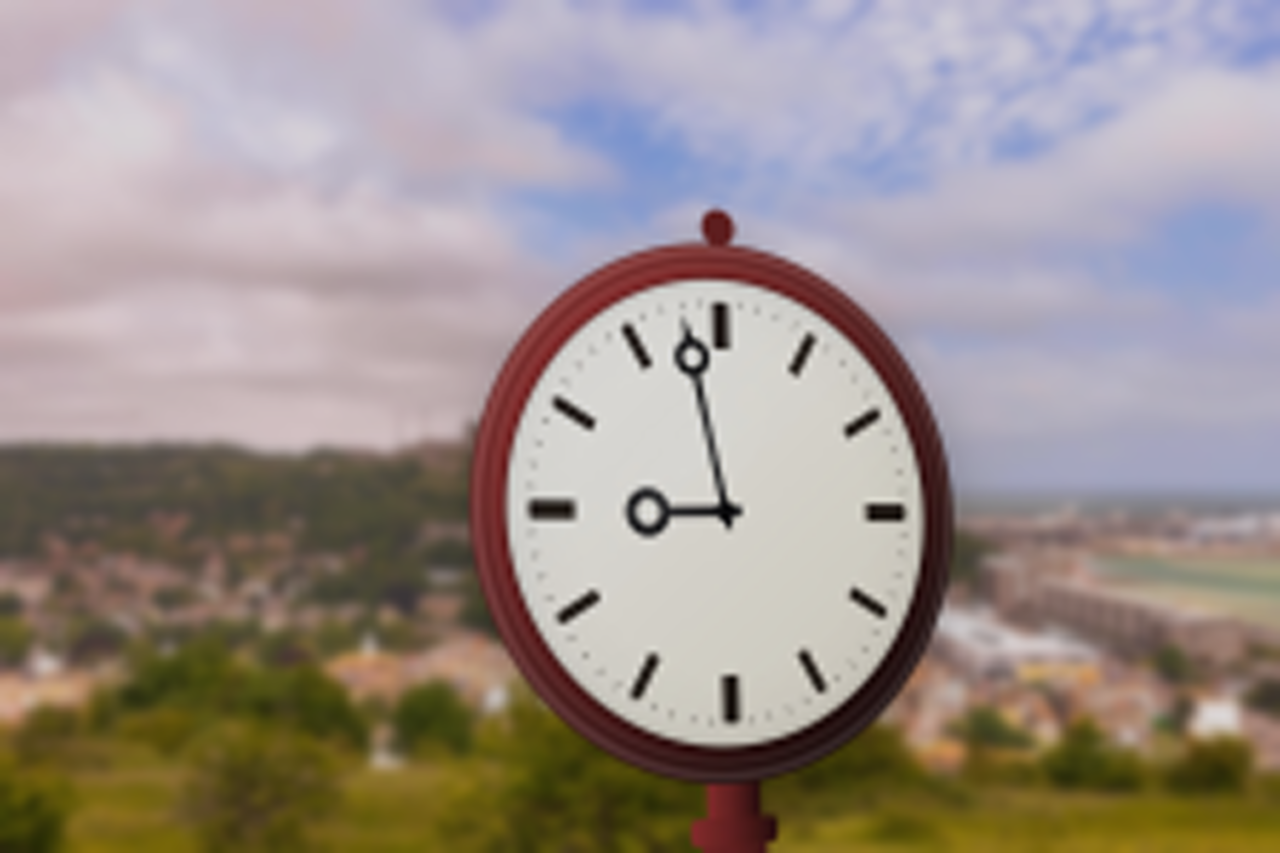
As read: h=8 m=58
